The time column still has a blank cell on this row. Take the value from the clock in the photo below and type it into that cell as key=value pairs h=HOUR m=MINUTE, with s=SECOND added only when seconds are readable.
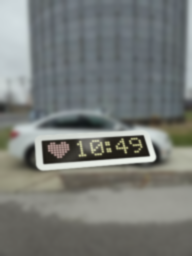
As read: h=10 m=49
